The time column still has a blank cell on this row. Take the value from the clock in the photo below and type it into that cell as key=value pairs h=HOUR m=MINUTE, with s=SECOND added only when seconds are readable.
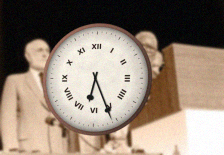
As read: h=6 m=26
